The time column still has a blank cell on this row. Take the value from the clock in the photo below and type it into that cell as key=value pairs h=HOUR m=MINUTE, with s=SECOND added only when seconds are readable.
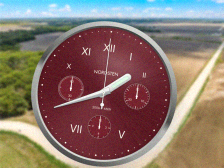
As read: h=1 m=41
